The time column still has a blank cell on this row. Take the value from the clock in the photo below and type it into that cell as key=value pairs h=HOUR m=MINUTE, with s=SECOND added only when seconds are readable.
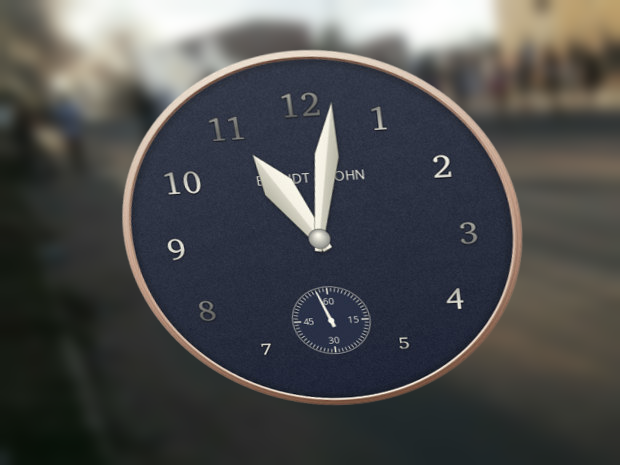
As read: h=11 m=1 s=57
